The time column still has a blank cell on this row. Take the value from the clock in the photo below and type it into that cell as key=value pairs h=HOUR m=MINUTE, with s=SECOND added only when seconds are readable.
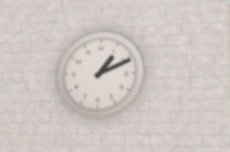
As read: h=1 m=11
